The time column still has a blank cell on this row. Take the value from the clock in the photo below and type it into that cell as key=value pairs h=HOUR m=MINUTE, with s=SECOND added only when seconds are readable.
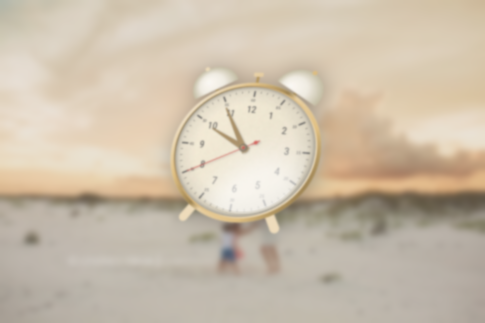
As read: h=9 m=54 s=40
